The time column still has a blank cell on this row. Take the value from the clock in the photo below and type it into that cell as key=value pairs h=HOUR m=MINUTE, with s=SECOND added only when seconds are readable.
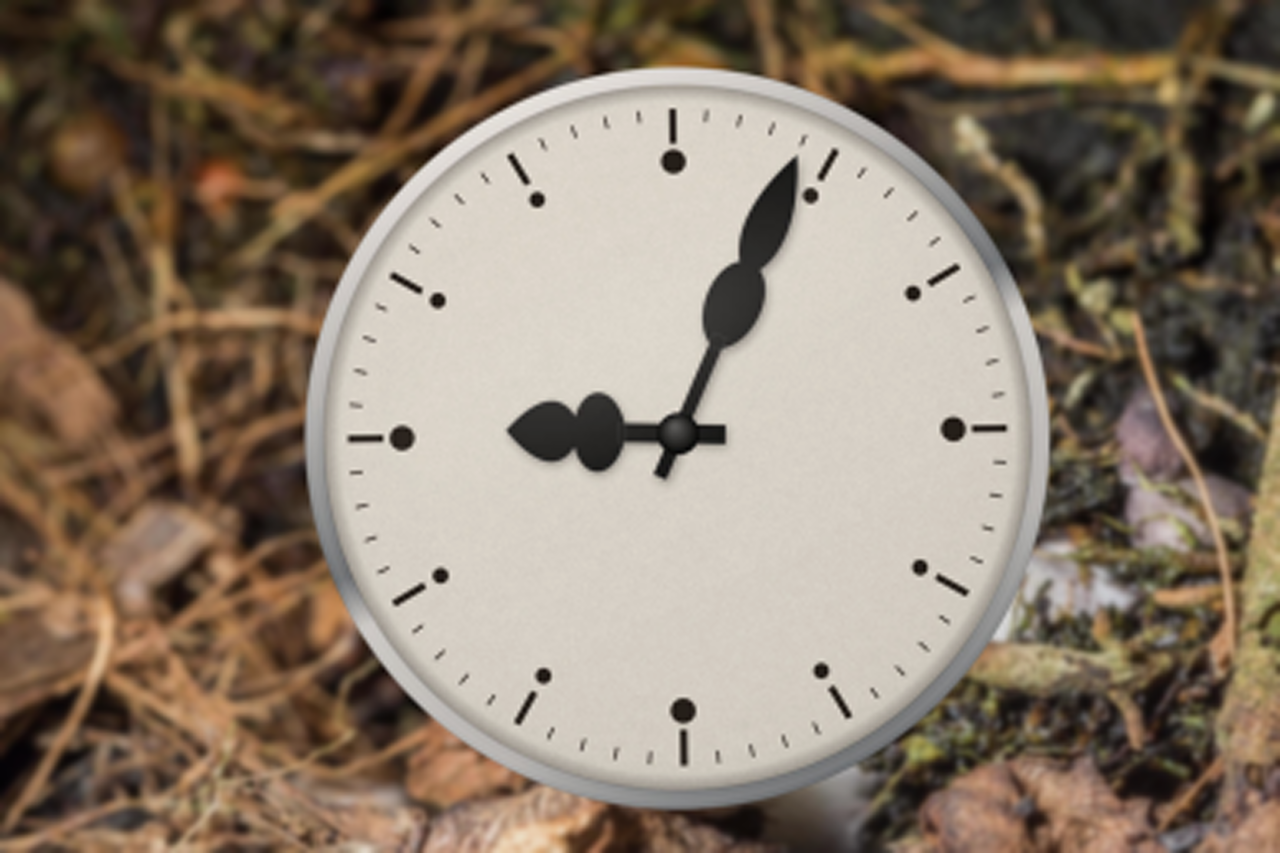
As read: h=9 m=4
